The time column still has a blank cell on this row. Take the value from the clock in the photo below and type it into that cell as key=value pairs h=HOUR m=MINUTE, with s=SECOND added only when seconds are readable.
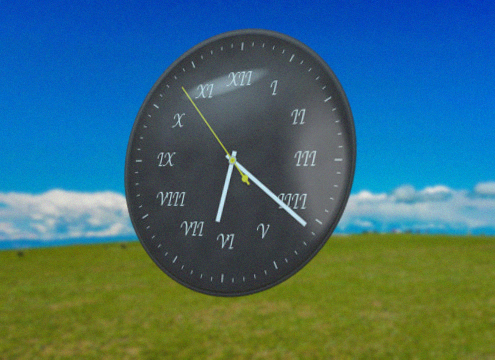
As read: h=6 m=20 s=53
